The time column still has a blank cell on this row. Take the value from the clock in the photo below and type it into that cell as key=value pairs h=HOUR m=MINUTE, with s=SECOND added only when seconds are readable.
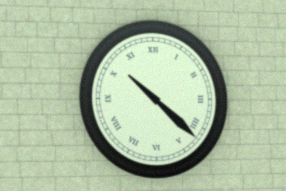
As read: h=10 m=22
